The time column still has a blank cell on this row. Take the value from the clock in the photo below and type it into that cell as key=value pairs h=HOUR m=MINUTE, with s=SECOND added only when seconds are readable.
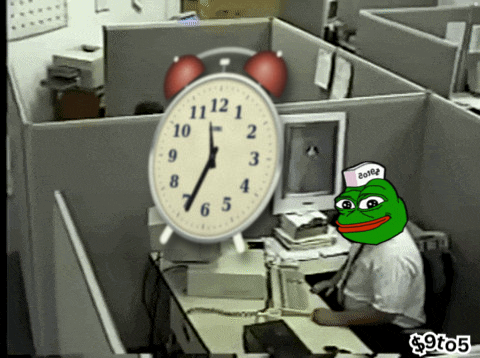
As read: h=11 m=34
